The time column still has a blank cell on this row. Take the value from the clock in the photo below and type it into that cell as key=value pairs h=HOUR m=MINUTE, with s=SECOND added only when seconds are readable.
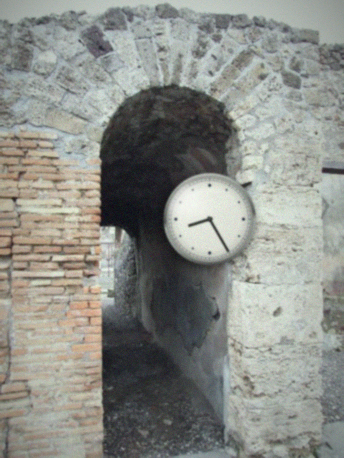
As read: h=8 m=25
